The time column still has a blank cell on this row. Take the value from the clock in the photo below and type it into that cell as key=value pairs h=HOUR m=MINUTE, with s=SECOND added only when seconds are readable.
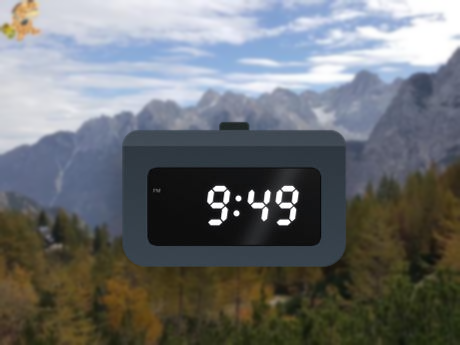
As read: h=9 m=49
